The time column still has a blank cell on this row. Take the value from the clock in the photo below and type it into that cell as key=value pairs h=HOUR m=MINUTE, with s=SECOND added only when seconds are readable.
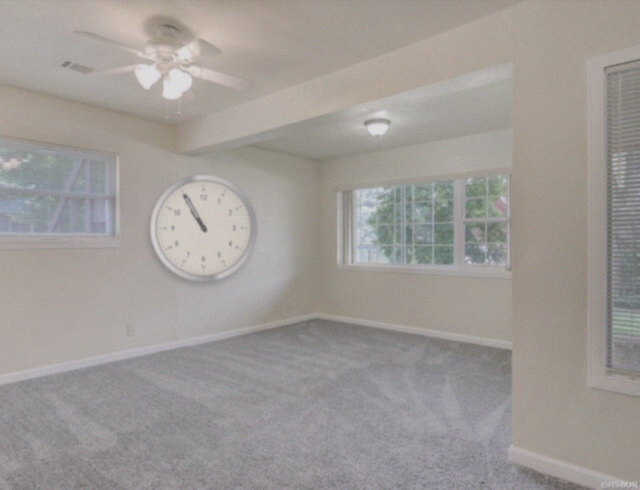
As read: h=10 m=55
